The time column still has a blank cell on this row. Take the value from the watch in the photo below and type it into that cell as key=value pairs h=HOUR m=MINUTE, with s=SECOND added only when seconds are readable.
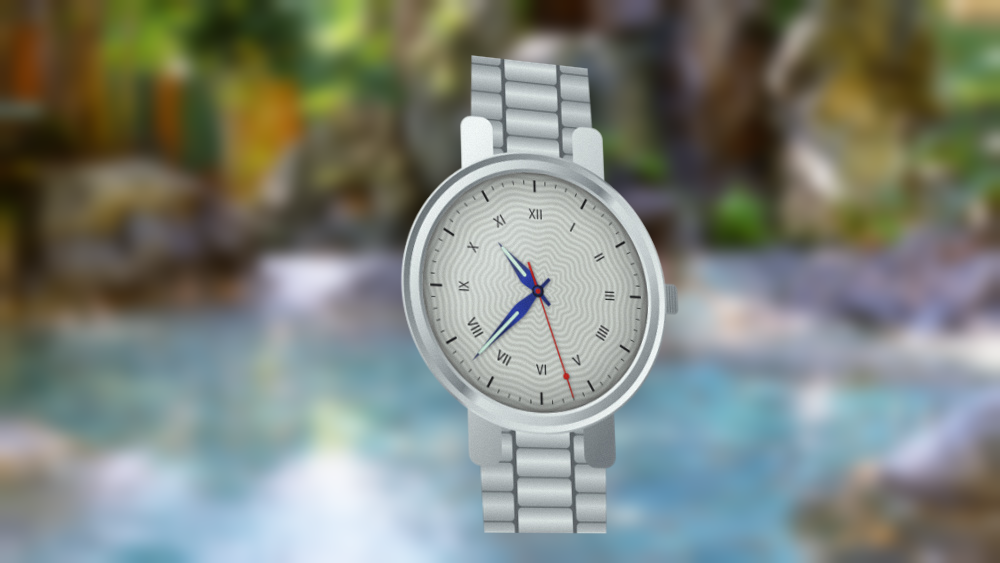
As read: h=10 m=37 s=27
